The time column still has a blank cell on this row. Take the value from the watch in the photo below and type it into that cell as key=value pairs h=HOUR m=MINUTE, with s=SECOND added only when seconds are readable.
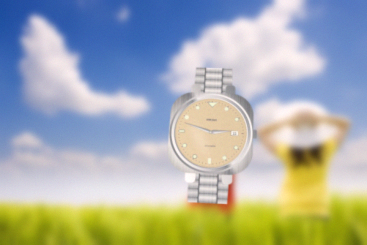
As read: h=2 m=48
